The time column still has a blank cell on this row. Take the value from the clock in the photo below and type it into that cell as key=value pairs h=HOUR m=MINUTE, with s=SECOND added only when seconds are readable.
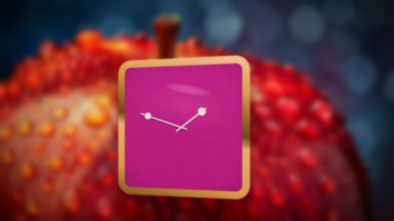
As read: h=1 m=48
